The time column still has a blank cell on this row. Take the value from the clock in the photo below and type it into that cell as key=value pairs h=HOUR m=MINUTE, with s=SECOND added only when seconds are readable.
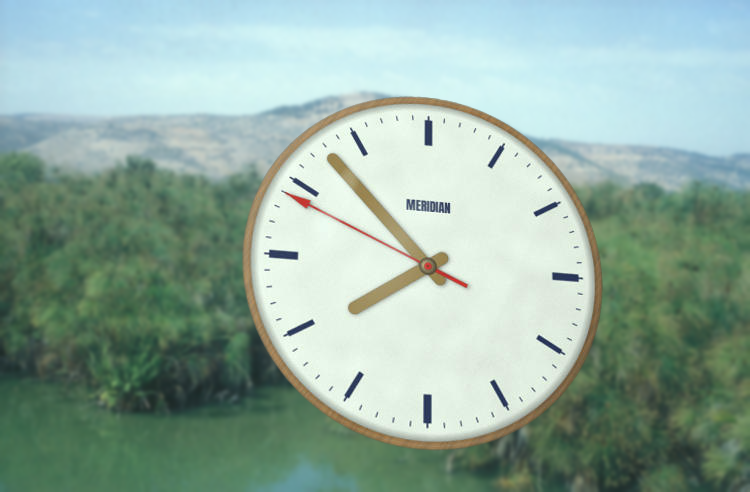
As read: h=7 m=52 s=49
